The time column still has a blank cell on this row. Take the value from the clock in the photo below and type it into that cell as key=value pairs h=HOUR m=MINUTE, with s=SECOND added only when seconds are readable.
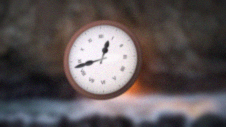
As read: h=12 m=43
